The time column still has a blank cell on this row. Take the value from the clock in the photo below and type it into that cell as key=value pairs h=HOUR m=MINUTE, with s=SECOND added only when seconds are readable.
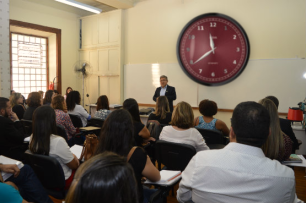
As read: h=11 m=39
